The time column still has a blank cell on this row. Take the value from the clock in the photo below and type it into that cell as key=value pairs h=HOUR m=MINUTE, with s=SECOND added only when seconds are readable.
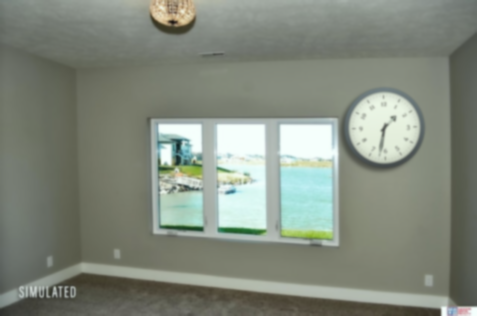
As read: h=1 m=32
